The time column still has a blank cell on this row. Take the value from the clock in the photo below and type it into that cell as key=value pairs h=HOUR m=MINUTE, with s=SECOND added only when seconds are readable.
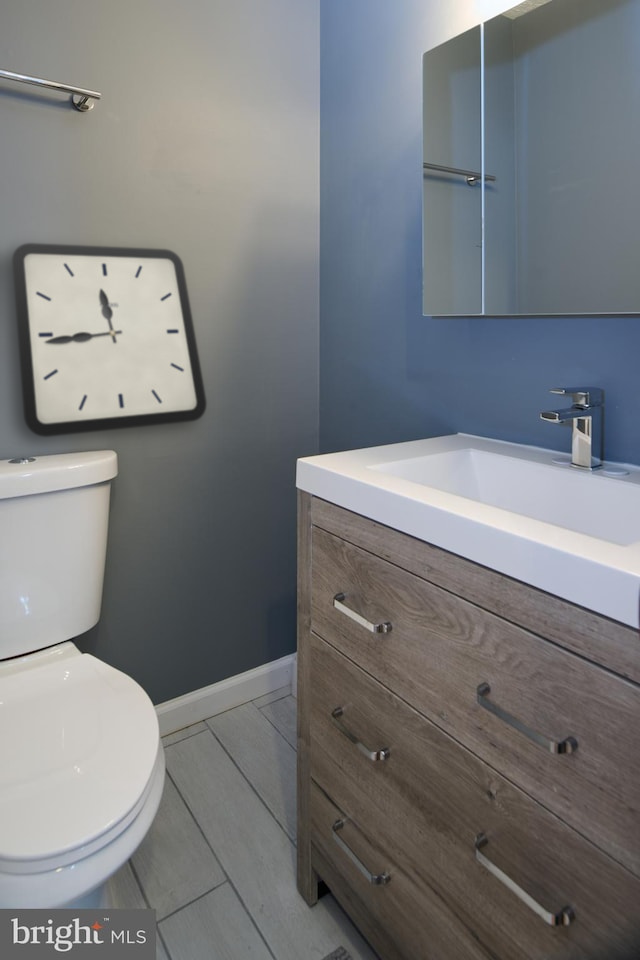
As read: h=11 m=44
